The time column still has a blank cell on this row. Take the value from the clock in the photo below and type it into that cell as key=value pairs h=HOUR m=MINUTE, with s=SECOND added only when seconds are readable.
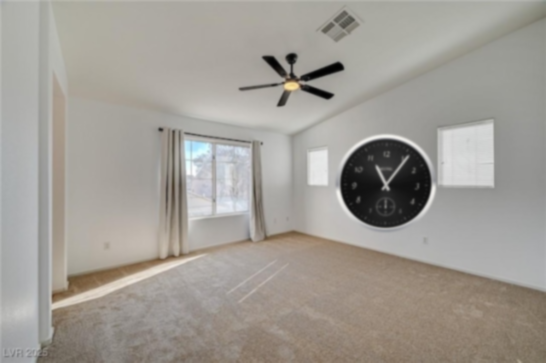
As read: h=11 m=6
